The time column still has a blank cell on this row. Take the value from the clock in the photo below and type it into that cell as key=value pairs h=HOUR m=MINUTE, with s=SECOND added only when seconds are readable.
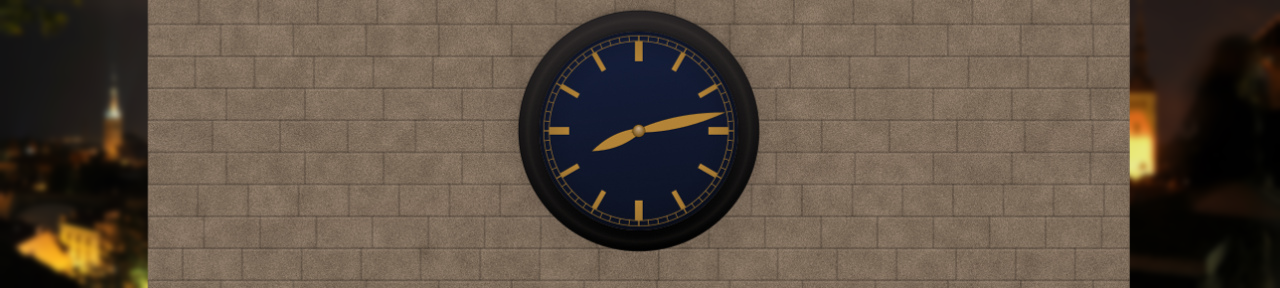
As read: h=8 m=13
